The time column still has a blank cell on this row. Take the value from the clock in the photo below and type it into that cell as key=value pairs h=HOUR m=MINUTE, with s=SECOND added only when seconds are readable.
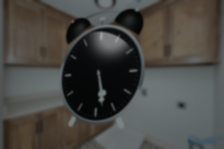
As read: h=5 m=28
